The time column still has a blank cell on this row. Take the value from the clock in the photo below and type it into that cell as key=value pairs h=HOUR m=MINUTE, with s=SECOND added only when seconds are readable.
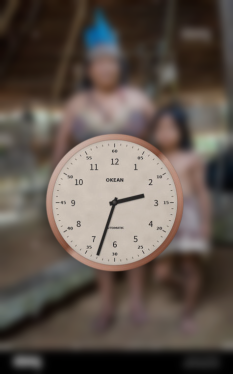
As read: h=2 m=33
